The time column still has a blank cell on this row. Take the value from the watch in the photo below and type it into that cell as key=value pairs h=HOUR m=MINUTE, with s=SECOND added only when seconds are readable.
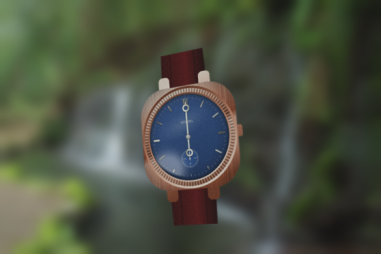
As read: h=6 m=0
